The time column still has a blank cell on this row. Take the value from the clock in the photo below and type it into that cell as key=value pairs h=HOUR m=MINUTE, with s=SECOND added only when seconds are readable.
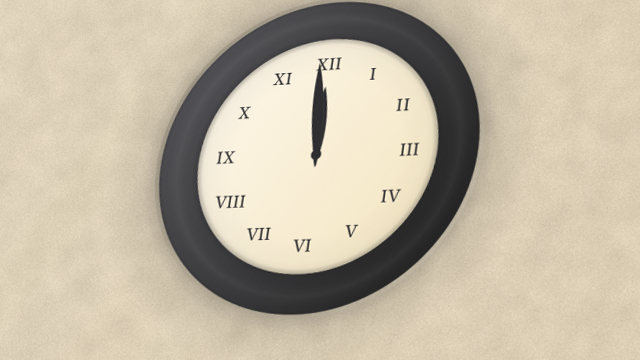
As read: h=11 m=59
